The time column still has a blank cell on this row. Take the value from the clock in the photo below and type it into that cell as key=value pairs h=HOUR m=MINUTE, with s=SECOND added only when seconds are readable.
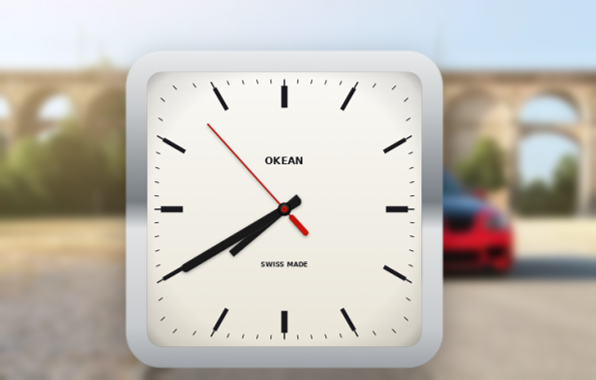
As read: h=7 m=39 s=53
